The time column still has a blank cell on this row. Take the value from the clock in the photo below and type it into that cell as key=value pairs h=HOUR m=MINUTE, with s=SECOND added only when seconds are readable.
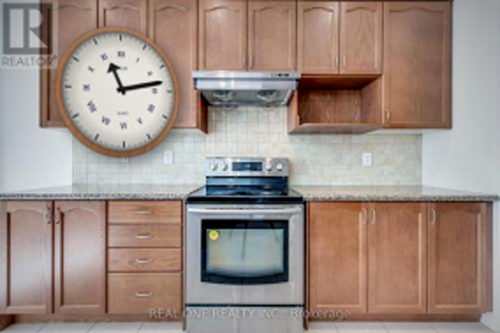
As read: h=11 m=13
